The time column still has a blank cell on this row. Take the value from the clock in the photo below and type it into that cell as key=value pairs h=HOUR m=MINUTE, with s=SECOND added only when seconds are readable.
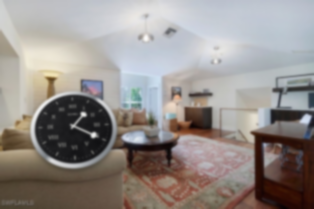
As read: h=1 m=20
